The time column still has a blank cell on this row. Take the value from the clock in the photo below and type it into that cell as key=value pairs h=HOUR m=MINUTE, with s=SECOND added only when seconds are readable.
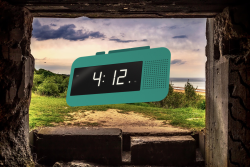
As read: h=4 m=12
